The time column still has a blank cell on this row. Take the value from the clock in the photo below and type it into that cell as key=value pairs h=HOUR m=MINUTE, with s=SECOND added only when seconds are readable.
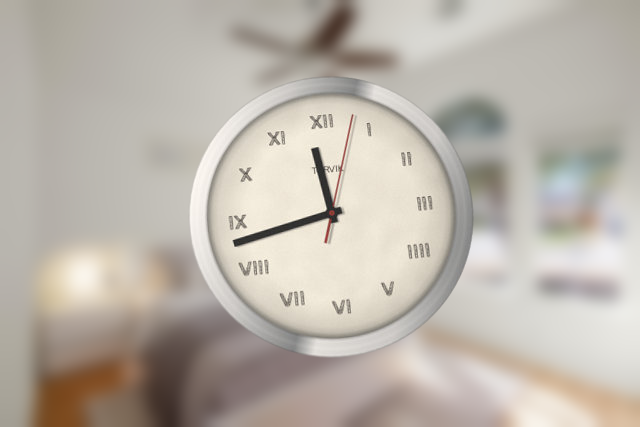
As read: h=11 m=43 s=3
